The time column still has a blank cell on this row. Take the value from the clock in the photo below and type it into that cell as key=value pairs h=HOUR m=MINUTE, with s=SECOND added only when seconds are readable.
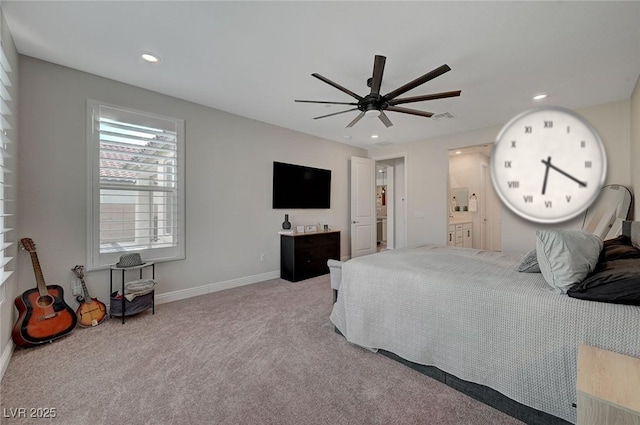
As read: h=6 m=20
